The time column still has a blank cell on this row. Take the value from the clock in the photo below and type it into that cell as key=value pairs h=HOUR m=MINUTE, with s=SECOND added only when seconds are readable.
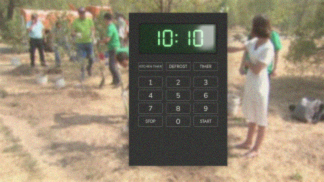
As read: h=10 m=10
